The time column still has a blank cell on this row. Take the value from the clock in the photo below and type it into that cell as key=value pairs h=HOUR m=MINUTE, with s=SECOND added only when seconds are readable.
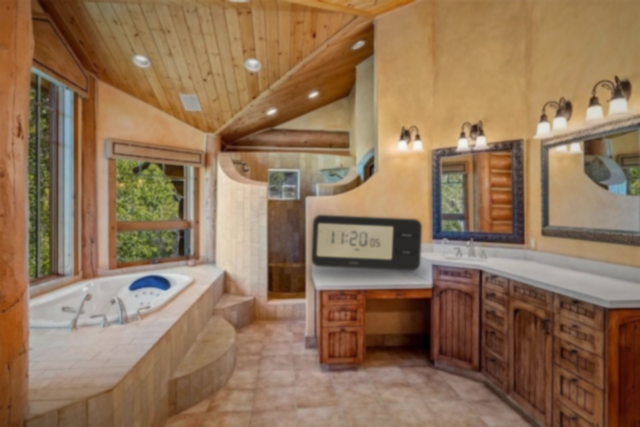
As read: h=11 m=20
